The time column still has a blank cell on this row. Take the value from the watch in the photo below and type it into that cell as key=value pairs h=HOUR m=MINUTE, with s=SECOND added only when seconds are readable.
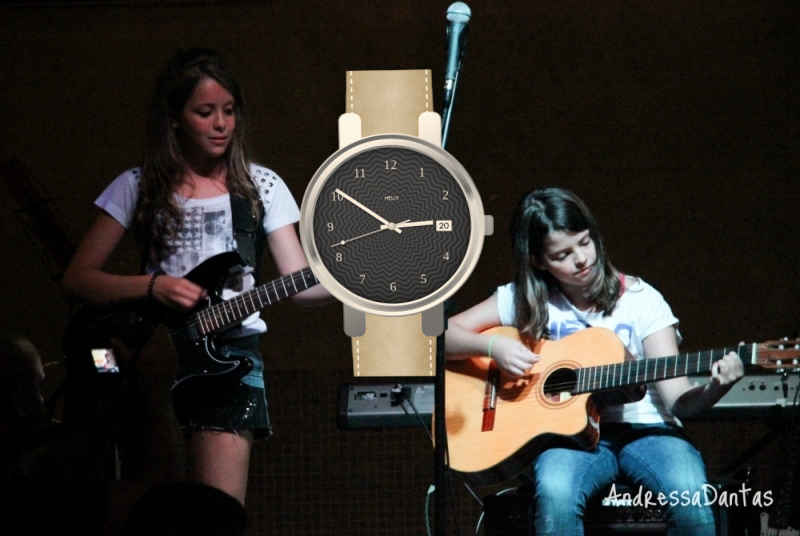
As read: h=2 m=50 s=42
